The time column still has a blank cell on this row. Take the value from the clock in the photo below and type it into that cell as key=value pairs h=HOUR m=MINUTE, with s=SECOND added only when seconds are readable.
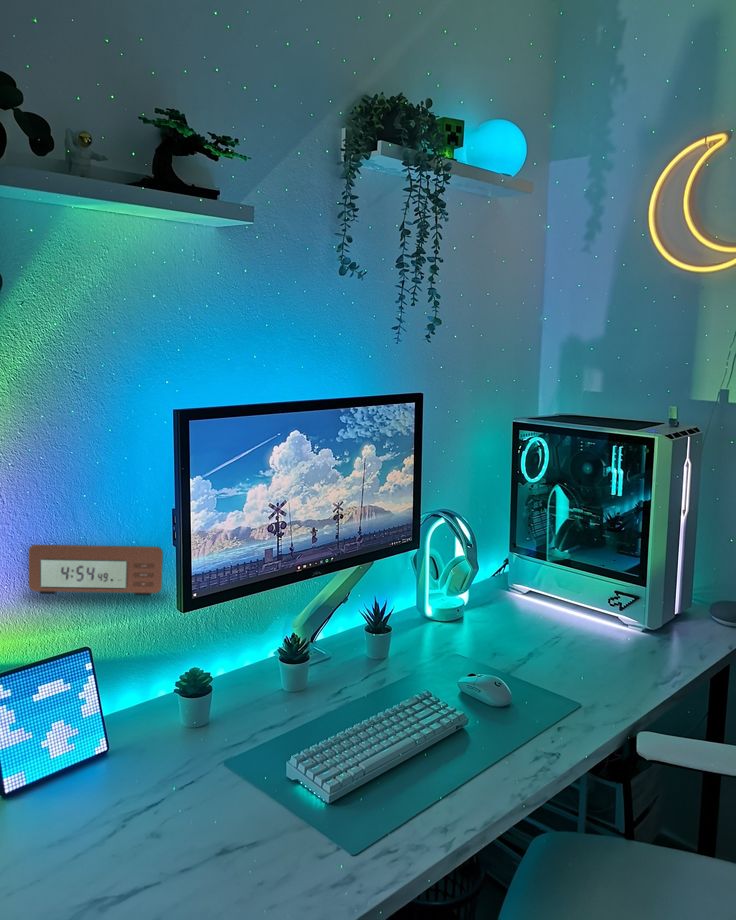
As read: h=4 m=54
